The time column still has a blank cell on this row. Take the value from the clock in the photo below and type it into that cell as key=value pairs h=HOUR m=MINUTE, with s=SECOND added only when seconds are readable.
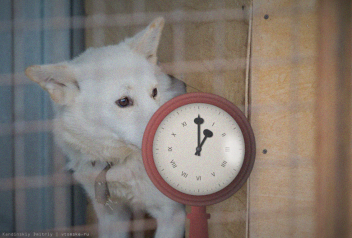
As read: h=1 m=0
